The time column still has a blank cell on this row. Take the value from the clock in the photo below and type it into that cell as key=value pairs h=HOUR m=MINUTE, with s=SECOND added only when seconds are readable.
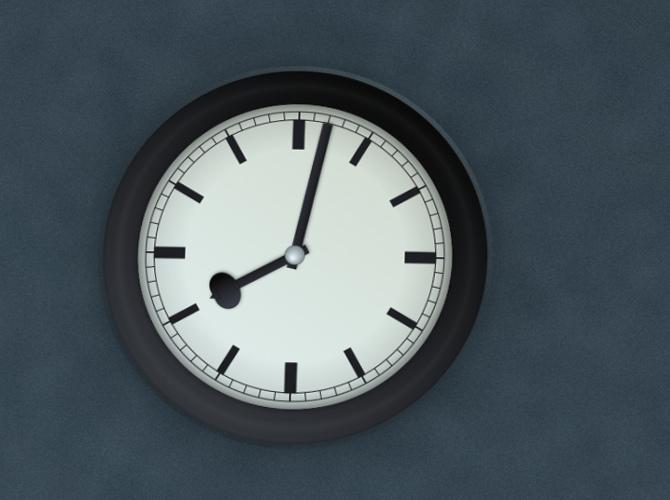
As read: h=8 m=2
